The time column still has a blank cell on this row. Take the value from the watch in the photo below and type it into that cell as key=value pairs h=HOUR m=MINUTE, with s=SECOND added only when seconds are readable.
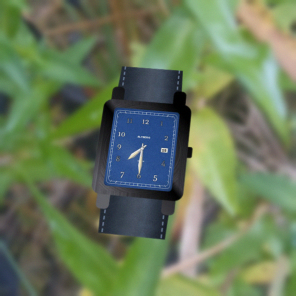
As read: h=7 m=30
